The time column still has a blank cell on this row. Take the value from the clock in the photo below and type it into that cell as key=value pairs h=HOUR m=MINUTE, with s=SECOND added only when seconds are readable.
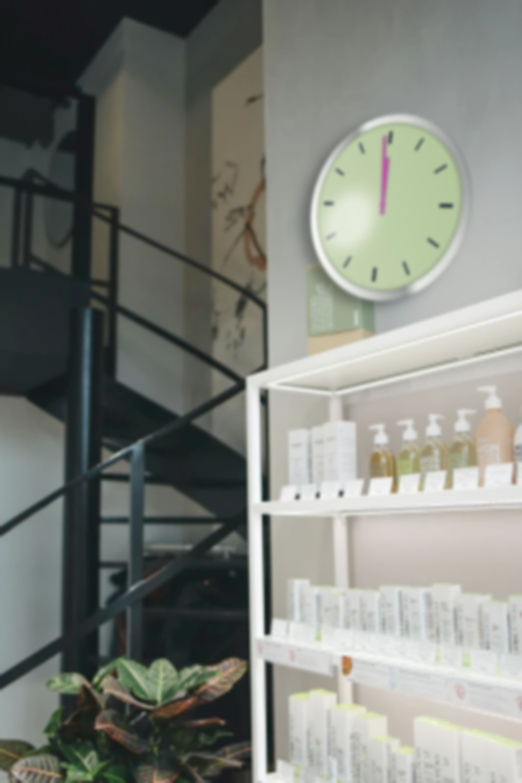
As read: h=11 m=59
